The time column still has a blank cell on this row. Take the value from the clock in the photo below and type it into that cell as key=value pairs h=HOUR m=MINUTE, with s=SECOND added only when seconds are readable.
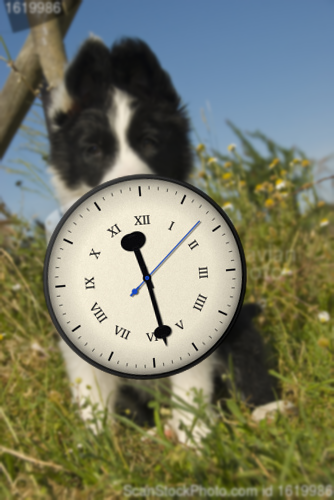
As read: h=11 m=28 s=8
